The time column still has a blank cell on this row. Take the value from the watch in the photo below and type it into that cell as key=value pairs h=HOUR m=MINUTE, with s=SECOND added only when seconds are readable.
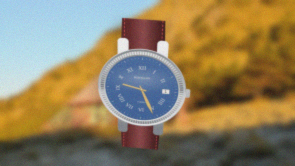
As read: h=9 m=26
